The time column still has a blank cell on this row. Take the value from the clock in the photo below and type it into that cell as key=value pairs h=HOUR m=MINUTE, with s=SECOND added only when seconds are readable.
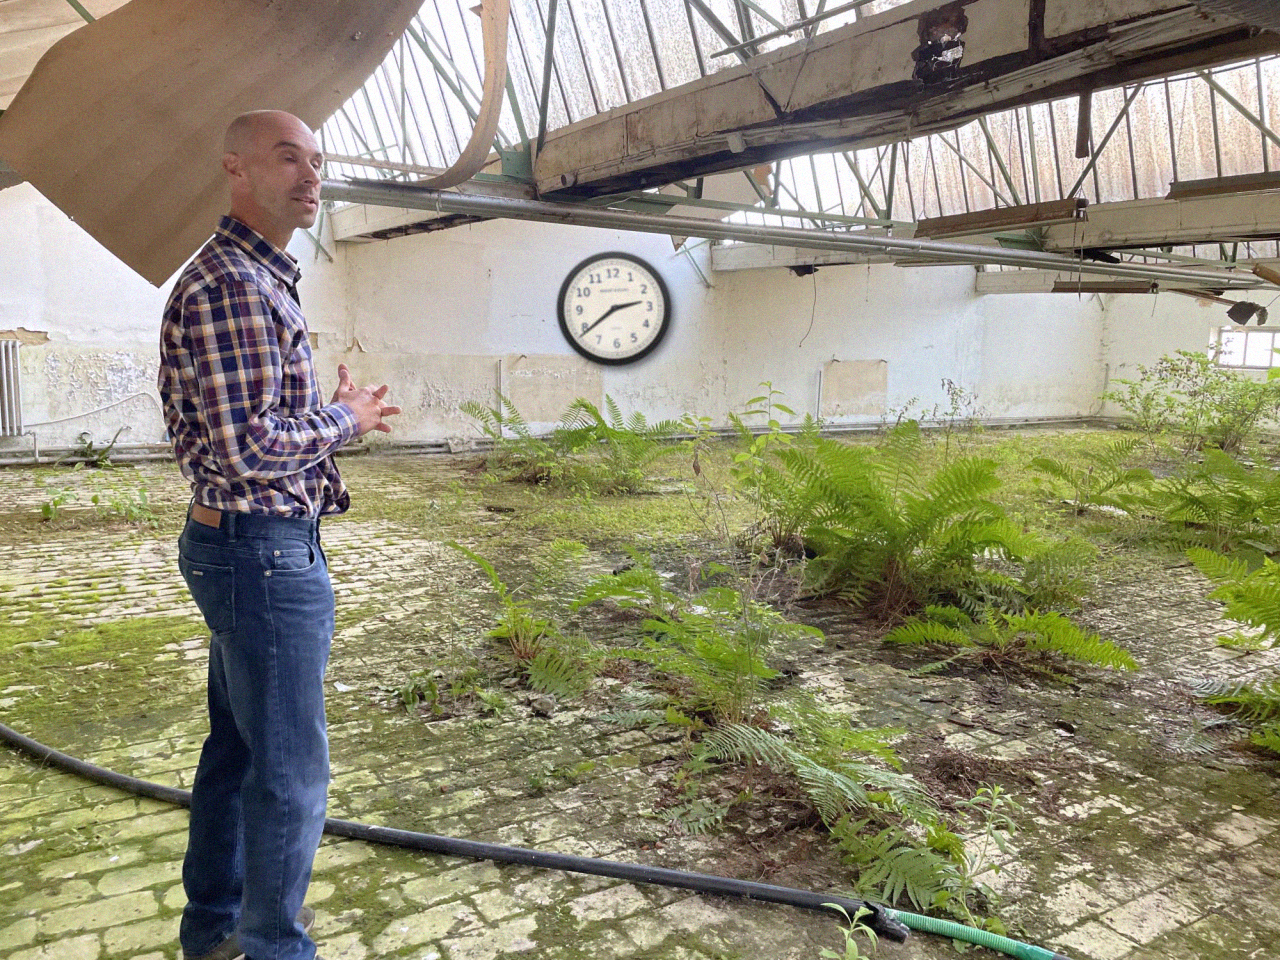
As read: h=2 m=39
